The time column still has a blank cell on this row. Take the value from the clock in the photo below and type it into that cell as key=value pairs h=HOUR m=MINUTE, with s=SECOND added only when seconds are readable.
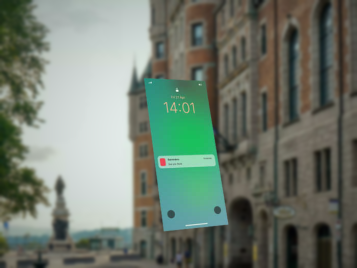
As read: h=14 m=1
